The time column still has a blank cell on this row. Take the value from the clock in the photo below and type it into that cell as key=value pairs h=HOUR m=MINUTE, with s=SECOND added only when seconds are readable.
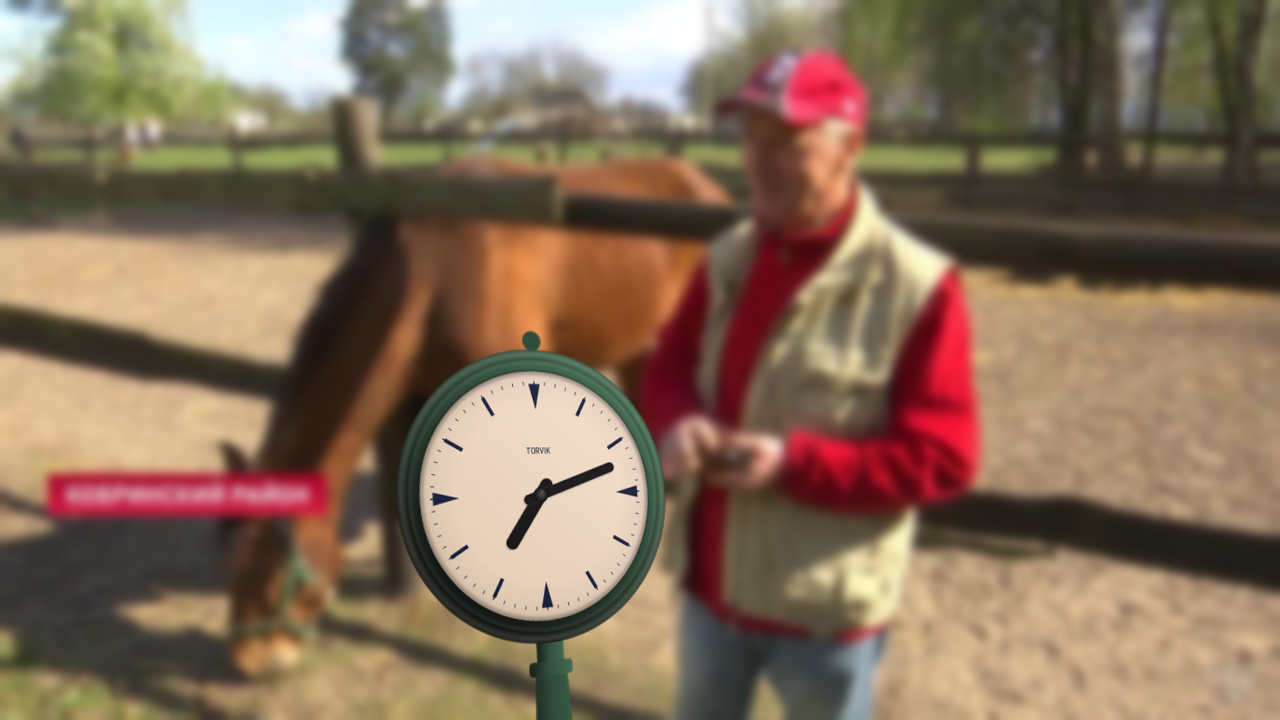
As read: h=7 m=12
